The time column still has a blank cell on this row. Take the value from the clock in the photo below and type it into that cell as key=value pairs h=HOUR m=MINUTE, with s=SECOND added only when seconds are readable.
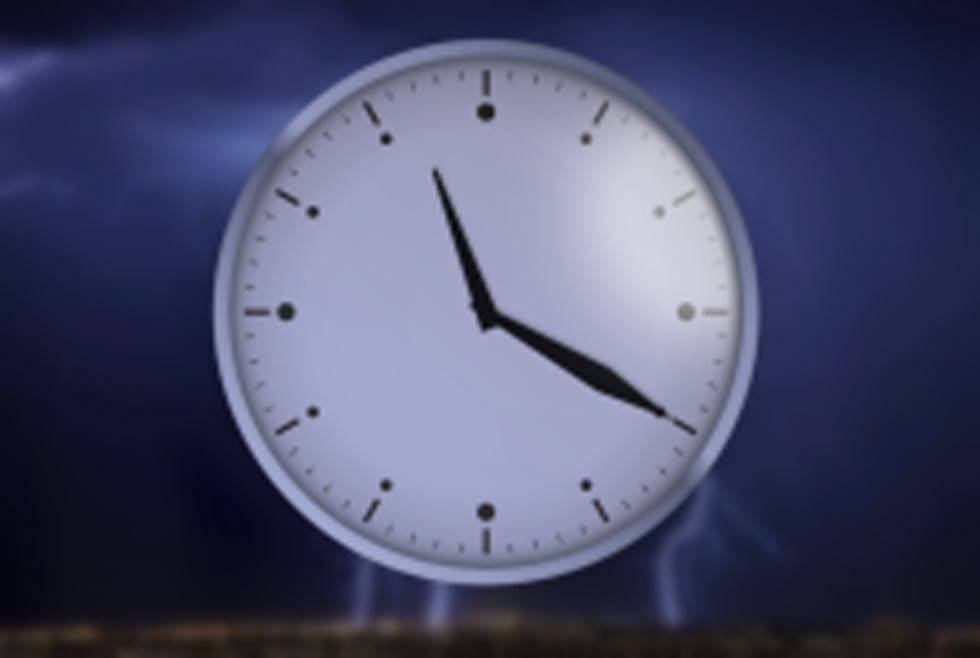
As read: h=11 m=20
